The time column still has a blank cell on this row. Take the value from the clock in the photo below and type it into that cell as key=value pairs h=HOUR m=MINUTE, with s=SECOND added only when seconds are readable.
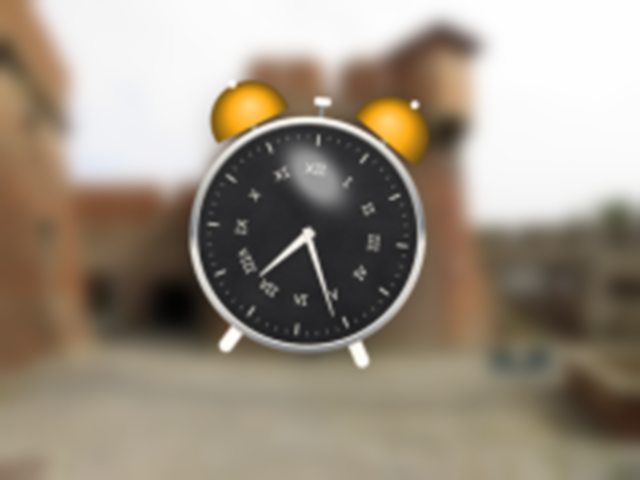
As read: h=7 m=26
